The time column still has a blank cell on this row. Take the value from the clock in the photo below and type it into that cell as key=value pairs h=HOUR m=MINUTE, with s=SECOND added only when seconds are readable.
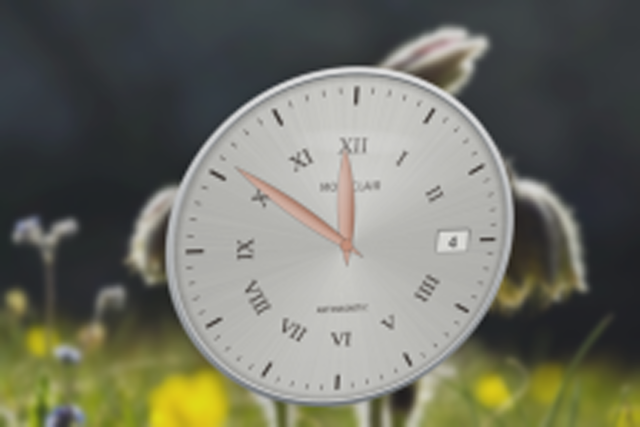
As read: h=11 m=51
